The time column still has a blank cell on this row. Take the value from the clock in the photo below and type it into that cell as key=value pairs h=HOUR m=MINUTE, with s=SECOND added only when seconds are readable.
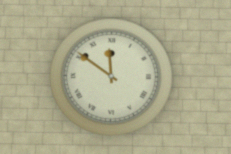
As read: h=11 m=51
